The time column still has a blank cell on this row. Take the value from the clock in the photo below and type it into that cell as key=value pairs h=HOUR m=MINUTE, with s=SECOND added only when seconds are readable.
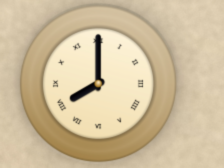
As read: h=8 m=0
